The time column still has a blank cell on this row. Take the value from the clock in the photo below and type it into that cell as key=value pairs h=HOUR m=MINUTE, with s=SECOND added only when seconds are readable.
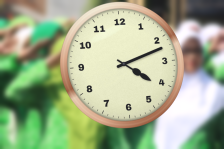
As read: h=4 m=12
